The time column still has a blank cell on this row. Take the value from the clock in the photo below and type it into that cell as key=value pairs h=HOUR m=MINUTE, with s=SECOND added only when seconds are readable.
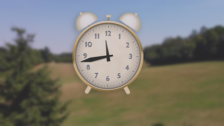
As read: h=11 m=43
